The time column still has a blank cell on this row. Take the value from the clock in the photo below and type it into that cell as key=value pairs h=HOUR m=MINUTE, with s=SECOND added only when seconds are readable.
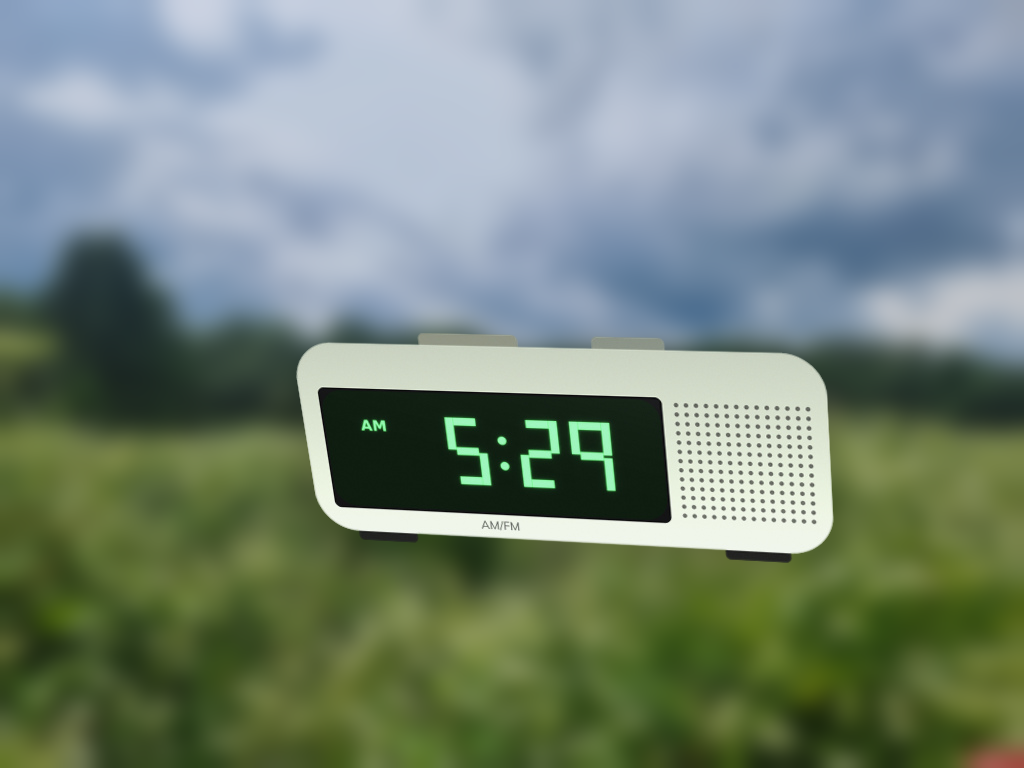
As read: h=5 m=29
